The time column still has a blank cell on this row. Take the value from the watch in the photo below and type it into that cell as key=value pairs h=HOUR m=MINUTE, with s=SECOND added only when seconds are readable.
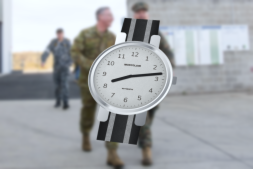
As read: h=8 m=13
